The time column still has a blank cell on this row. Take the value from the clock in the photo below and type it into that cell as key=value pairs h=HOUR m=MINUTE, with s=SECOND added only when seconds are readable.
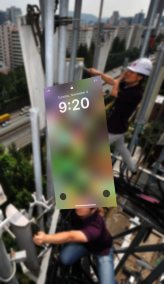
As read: h=9 m=20
